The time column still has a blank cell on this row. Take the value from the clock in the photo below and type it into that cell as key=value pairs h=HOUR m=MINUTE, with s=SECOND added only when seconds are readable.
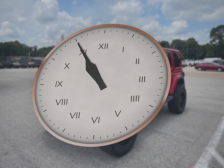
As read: h=10 m=55
